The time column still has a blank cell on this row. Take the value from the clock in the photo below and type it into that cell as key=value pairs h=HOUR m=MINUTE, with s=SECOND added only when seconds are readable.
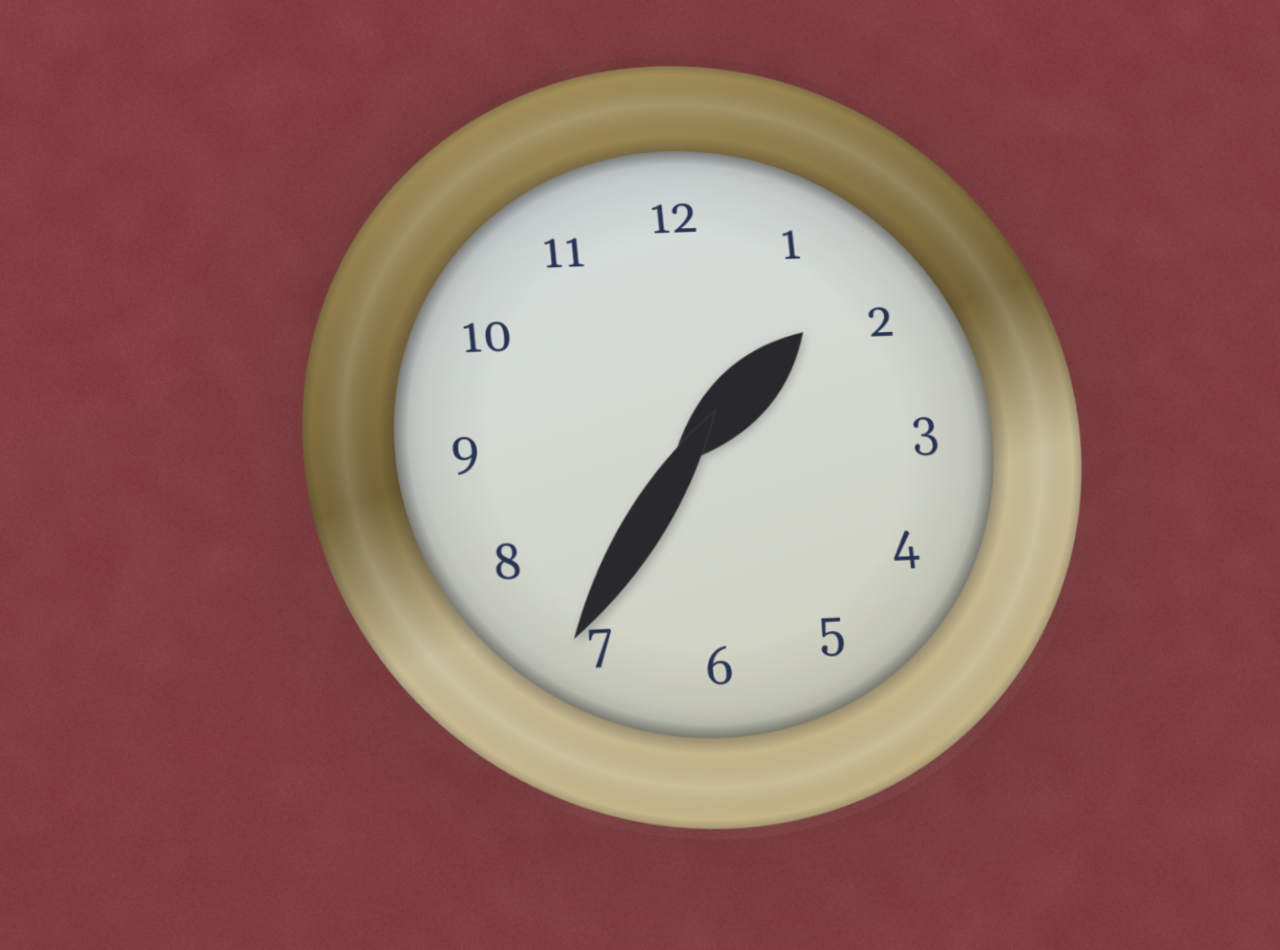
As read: h=1 m=36
